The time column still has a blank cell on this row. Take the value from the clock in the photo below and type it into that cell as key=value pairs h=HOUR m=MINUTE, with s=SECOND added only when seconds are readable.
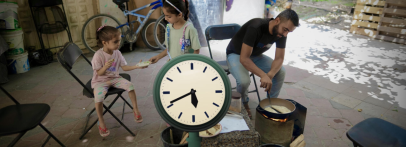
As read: h=5 m=41
